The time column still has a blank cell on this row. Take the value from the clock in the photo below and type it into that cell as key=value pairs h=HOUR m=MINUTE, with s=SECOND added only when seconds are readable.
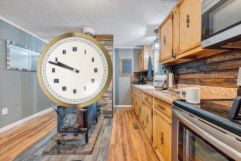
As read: h=9 m=48
